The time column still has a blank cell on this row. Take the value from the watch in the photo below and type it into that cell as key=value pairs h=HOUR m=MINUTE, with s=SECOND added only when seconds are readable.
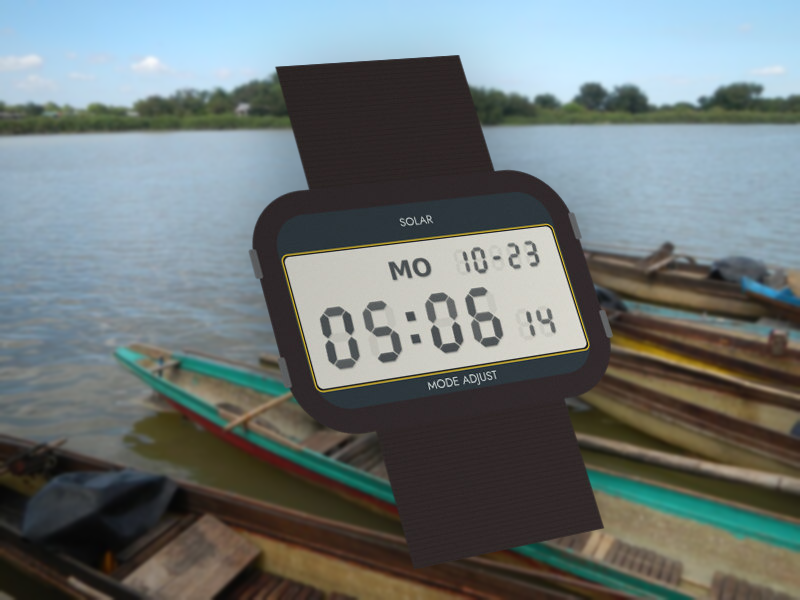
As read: h=5 m=6 s=14
